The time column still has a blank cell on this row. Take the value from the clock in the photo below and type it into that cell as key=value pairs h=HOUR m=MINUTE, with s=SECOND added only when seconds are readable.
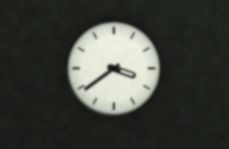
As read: h=3 m=39
